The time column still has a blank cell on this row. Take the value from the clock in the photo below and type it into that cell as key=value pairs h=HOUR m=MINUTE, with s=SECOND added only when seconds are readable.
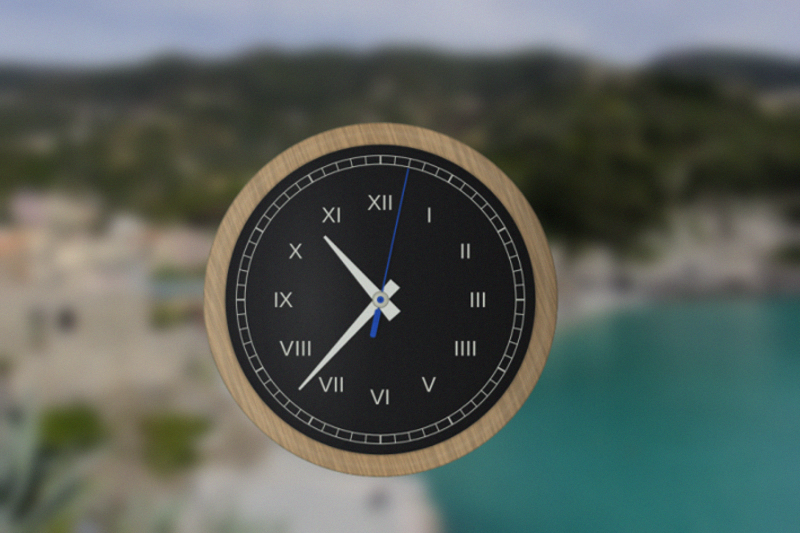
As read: h=10 m=37 s=2
